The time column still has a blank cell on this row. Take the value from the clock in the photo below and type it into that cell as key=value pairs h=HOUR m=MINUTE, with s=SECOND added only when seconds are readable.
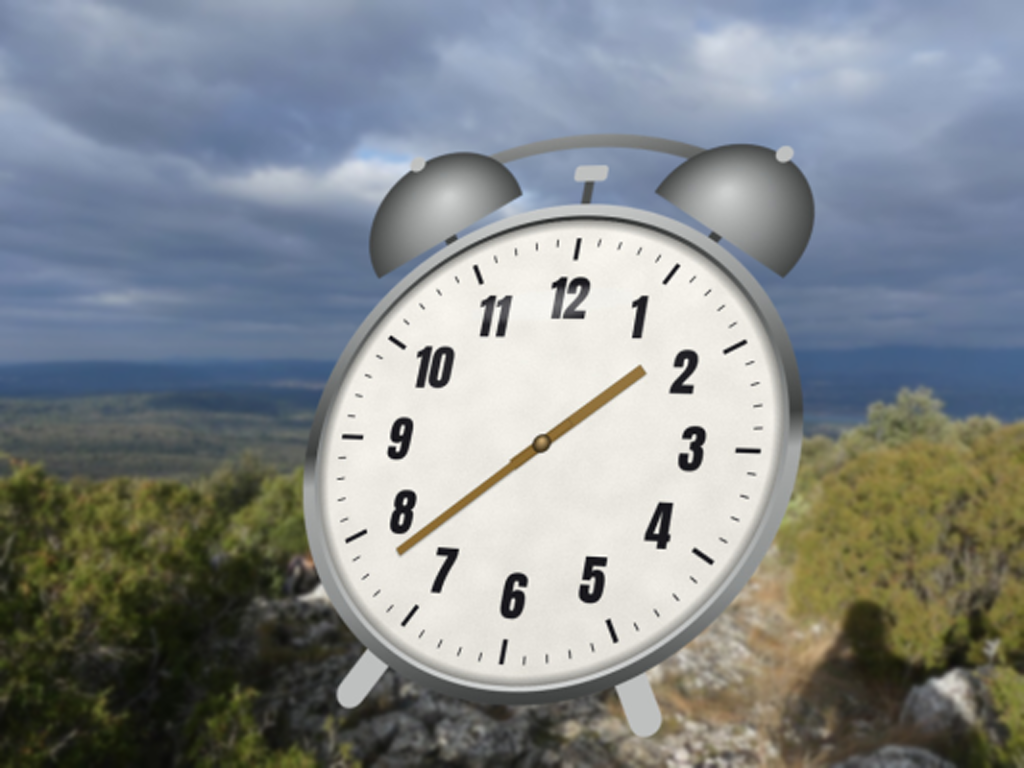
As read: h=1 m=38
